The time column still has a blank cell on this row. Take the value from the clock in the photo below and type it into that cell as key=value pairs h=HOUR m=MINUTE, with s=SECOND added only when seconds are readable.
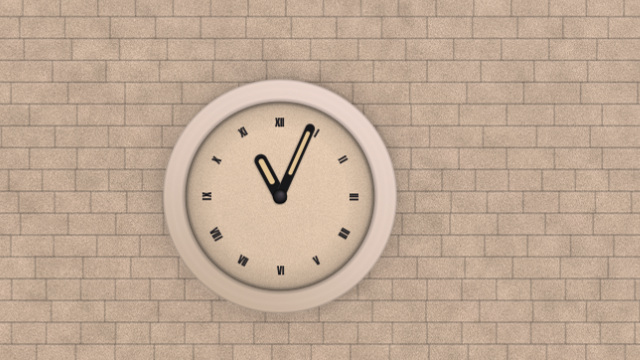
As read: h=11 m=4
